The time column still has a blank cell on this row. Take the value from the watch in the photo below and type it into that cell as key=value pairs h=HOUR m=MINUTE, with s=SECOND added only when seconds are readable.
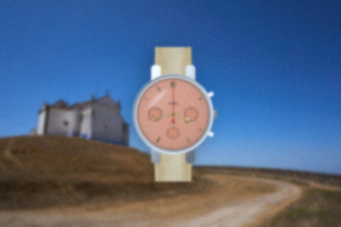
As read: h=3 m=43
